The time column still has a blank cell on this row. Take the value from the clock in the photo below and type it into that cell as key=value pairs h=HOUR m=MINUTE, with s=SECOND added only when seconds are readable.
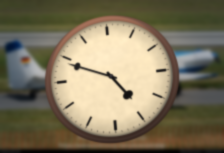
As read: h=4 m=49
